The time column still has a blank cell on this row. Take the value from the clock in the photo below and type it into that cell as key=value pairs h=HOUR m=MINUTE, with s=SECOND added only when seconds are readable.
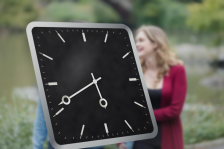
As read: h=5 m=41
